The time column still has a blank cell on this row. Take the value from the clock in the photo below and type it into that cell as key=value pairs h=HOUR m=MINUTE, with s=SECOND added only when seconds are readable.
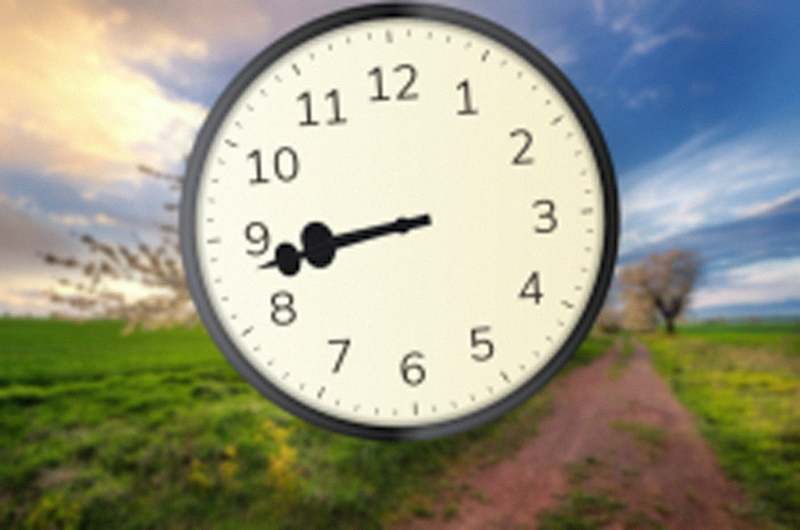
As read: h=8 m=43
